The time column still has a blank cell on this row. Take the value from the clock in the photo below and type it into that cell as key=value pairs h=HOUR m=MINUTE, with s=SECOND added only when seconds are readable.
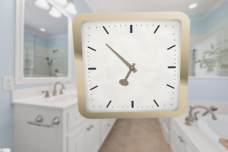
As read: h=6 m=53
